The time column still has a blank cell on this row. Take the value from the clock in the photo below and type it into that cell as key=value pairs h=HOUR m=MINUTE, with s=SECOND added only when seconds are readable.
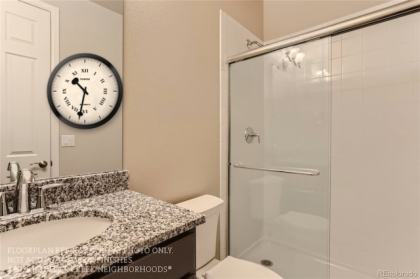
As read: h=10 m=32
